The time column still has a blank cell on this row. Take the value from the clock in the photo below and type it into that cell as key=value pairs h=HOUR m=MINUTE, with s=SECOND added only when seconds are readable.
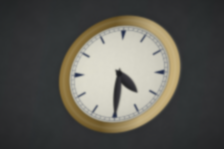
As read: h=4 m=30
